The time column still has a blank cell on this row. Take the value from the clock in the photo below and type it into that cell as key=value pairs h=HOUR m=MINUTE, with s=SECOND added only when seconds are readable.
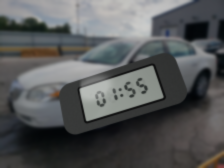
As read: h=1 m=55
